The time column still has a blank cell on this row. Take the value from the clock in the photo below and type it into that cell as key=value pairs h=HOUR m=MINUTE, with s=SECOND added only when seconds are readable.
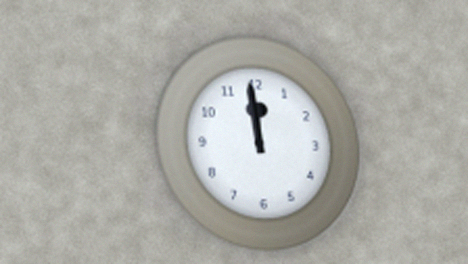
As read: h=11 m=59
